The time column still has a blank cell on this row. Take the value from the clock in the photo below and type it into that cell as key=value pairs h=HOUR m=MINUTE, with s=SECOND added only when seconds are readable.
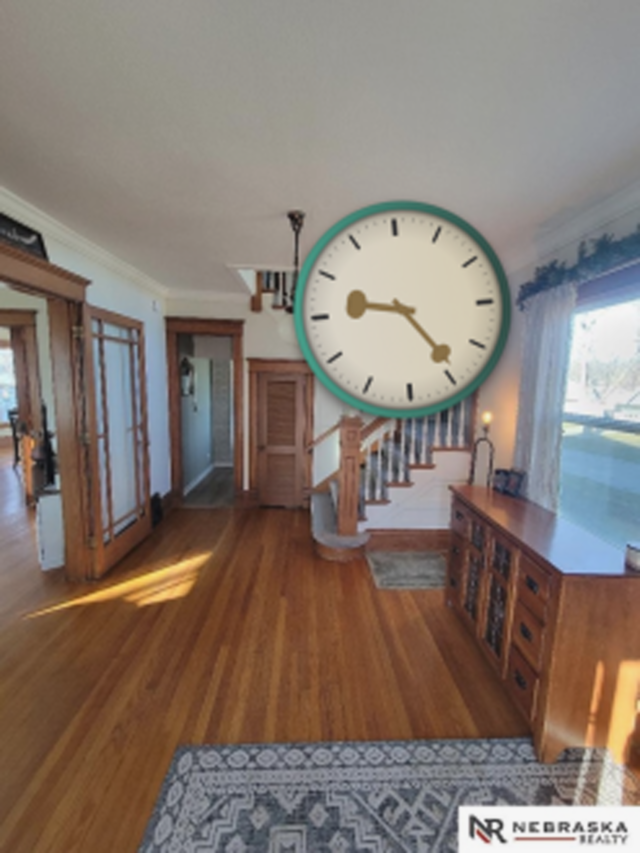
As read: h=9 m=24
